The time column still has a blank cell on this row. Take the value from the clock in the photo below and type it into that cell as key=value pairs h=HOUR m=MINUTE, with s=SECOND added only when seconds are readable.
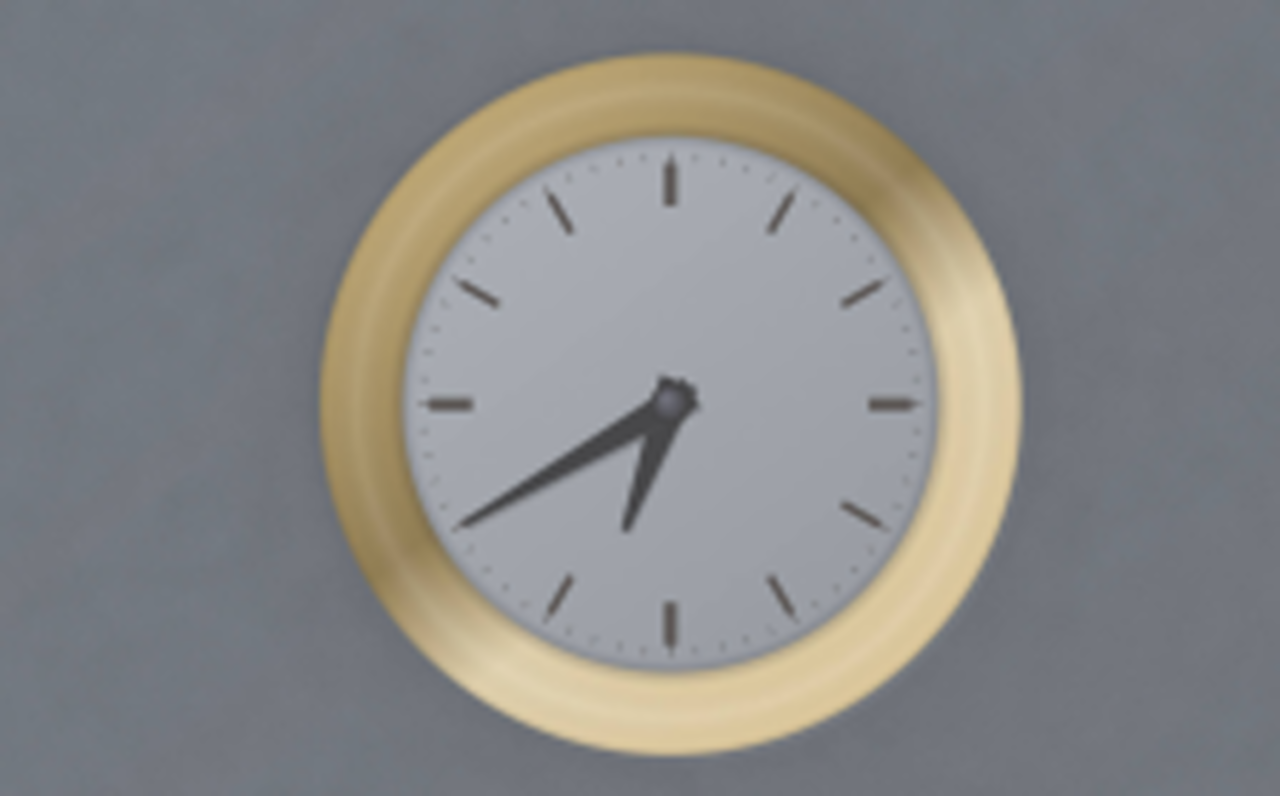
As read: h=6 m=40
